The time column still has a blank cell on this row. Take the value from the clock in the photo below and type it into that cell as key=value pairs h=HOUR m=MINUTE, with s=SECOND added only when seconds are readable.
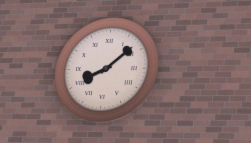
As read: h=8 m=8
